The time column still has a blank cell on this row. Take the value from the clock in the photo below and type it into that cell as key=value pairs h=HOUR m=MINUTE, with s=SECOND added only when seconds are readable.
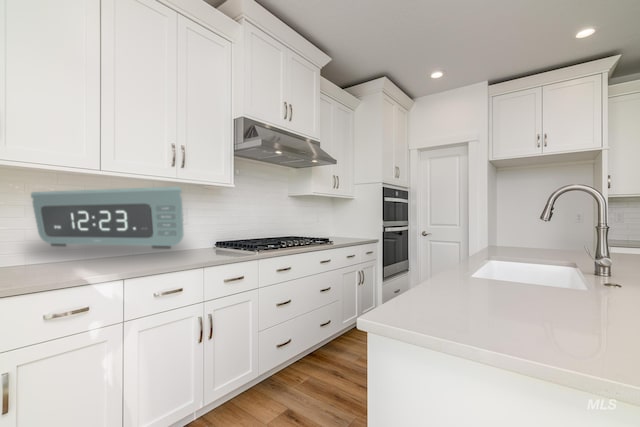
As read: h=12 m=23
